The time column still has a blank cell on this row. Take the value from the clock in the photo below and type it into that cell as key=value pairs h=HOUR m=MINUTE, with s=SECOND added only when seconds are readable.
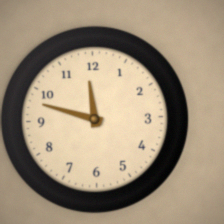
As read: h=11 m=48
